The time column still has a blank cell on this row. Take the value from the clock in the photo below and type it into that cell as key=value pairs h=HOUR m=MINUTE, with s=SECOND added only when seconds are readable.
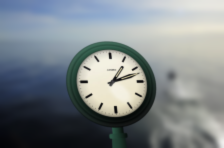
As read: h=1 m=12
